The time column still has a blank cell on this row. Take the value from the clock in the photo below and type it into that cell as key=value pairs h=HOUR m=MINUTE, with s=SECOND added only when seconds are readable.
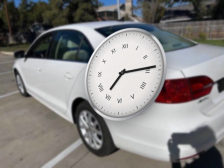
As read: h=7 m=14
